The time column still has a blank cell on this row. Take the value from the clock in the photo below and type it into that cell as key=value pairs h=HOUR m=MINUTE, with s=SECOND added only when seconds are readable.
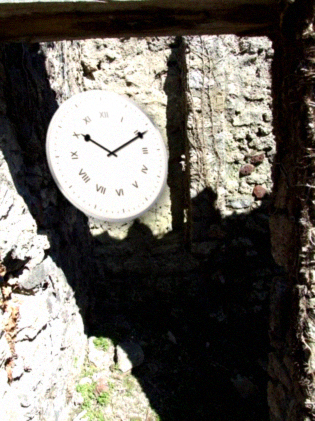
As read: h=10 m=11
